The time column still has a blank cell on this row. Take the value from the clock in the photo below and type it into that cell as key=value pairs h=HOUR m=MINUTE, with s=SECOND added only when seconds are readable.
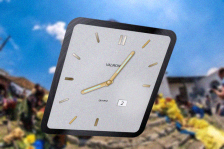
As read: h=8 m=4
